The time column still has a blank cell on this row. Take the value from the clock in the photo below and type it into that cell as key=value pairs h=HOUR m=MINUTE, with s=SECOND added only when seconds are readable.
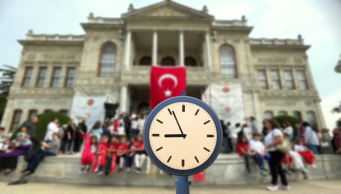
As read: h=8 m=56
